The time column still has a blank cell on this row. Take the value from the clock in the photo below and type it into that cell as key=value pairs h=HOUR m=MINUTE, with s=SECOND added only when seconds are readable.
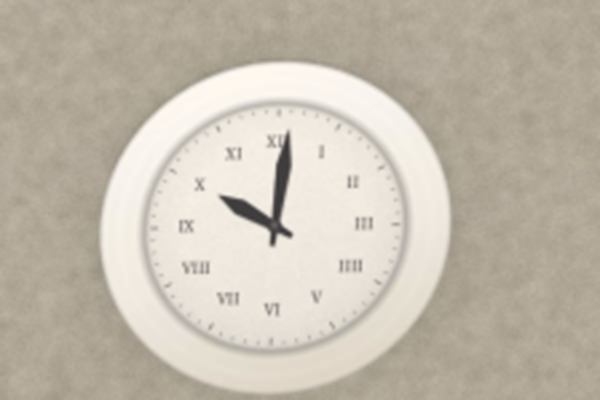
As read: h=10 m=1
